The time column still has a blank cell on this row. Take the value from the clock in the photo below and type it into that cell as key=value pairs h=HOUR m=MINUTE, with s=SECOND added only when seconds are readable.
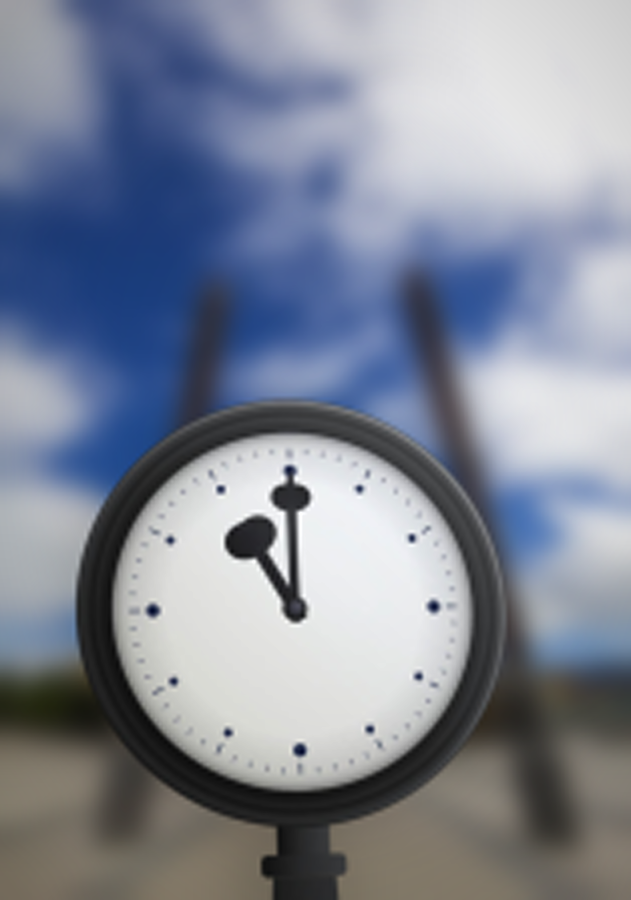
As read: h=11 m=0
